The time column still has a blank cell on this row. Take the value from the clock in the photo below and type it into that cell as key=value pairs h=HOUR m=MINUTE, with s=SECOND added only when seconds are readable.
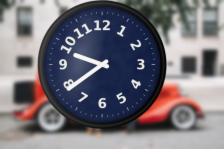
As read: h=9 m=39
